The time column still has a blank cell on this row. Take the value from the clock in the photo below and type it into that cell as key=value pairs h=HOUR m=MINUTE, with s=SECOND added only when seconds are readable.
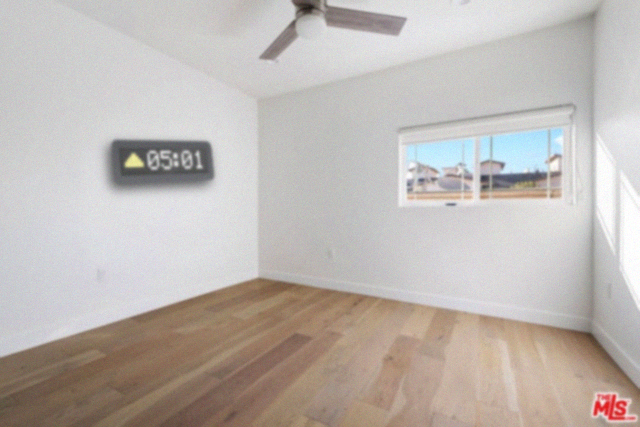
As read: h=5 m=1
